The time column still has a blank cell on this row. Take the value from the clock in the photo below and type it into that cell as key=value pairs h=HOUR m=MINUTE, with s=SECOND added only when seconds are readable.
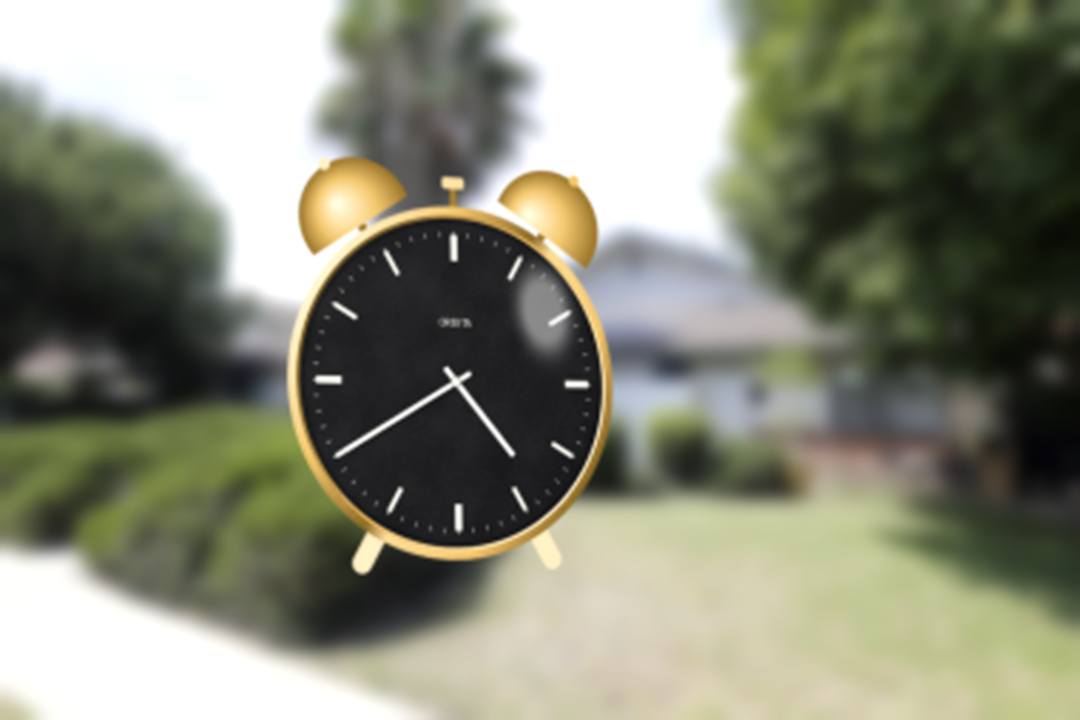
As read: h=4 m=40
